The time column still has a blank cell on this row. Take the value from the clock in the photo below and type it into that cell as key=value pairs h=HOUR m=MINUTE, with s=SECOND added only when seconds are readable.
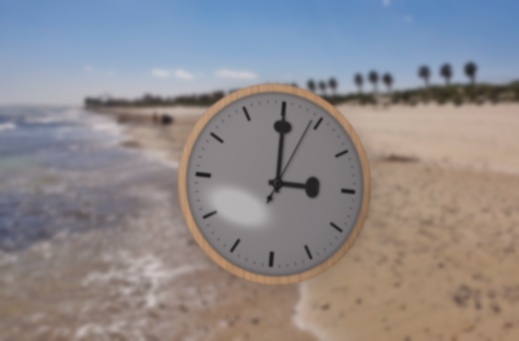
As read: h=3 m=0 s=4
